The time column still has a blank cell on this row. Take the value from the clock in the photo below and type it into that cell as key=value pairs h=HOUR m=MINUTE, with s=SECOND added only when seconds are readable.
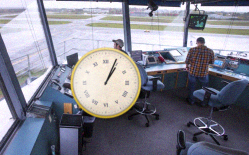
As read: h=1 m=4
